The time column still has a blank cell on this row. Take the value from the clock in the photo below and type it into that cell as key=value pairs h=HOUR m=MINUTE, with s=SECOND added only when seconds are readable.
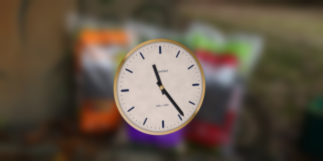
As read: h=11 m=24
